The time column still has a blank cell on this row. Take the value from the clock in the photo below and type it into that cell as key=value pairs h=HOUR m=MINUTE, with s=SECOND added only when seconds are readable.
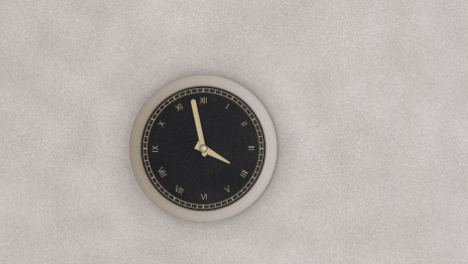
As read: h=3 m=58
